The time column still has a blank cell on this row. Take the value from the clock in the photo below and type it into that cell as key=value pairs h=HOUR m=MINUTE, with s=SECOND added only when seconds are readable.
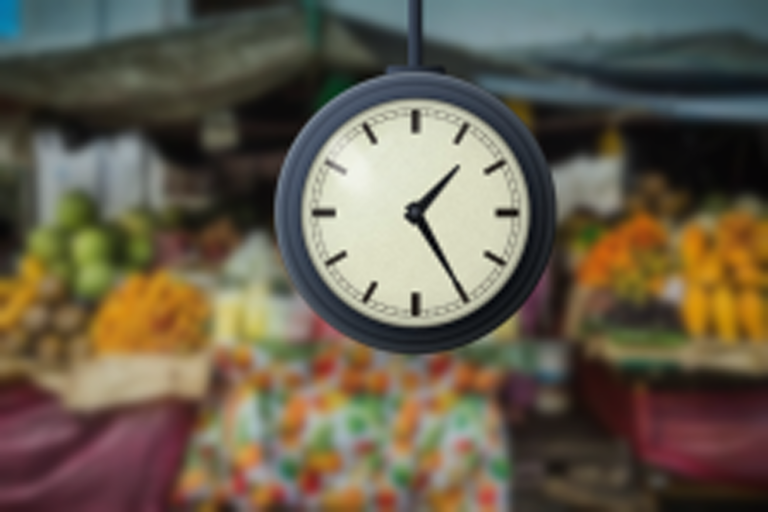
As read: h=1 m=25
